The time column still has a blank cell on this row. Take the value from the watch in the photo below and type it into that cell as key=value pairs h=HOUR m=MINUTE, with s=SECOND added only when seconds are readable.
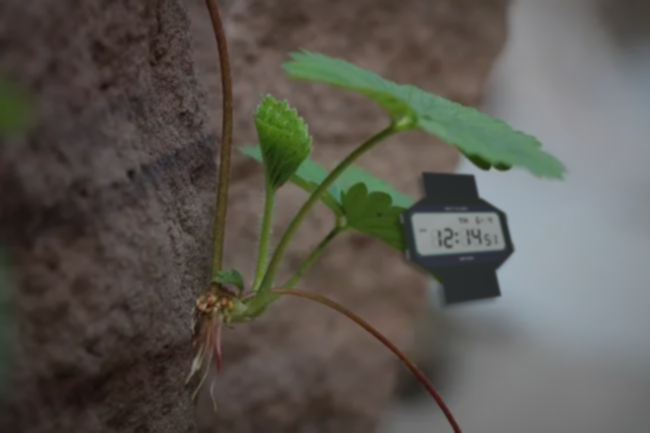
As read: h=12 m=14
